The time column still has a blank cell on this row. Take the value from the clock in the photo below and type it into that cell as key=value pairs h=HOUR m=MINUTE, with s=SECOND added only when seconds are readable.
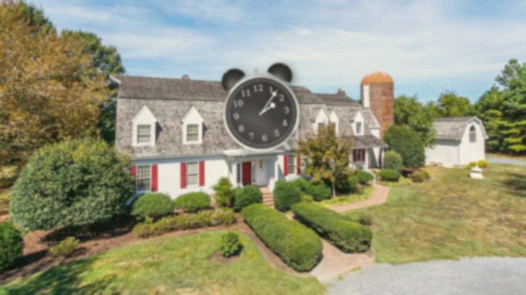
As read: h=2 m=7
